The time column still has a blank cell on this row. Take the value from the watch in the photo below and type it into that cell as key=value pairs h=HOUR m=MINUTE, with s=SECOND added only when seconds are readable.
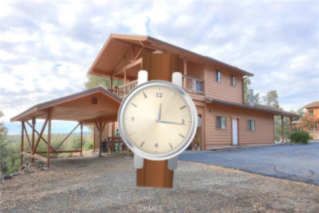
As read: h=12 m=16
